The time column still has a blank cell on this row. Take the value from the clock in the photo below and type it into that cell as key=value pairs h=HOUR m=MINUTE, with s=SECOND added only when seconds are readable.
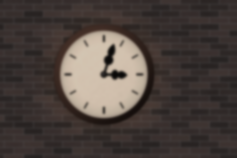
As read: h=3 m=3
